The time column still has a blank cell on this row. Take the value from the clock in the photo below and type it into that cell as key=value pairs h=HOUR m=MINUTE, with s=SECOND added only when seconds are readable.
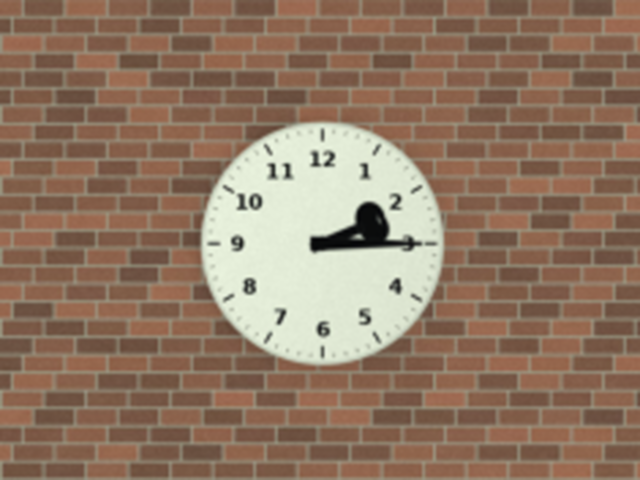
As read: h=2 m=15
